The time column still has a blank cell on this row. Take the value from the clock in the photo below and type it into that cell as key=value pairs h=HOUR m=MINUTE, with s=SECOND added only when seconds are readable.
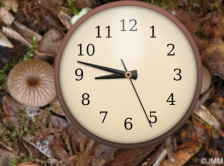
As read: h=8 m=47 s=26
